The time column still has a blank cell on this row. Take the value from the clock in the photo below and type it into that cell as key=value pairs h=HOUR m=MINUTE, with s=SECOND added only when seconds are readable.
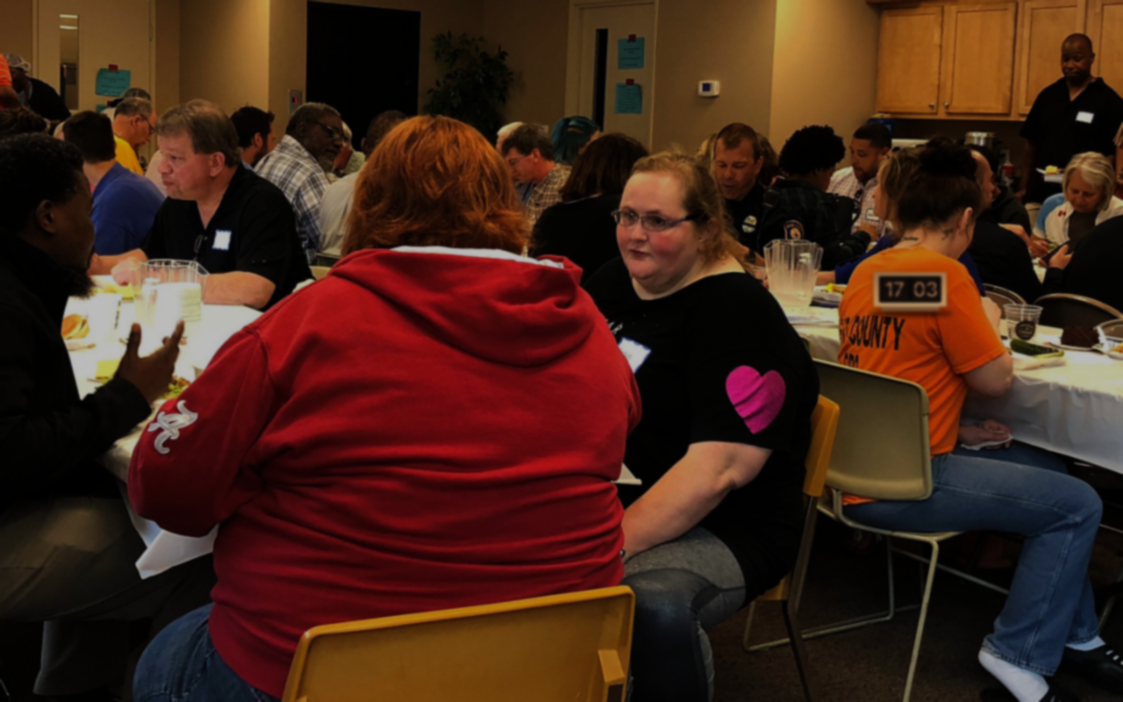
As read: h=17 m=3
